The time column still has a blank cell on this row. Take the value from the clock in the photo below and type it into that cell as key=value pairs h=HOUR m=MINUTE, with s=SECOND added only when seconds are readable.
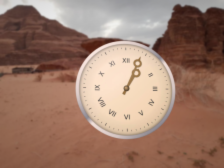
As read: h=1 m=4
